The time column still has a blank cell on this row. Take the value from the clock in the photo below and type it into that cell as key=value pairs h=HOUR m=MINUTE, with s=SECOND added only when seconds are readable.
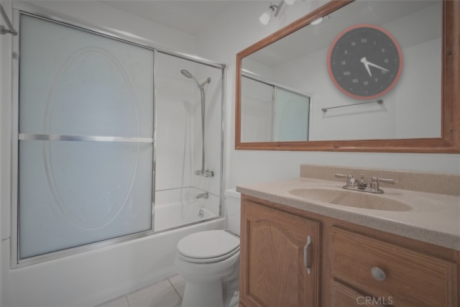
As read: h=5 m=19
